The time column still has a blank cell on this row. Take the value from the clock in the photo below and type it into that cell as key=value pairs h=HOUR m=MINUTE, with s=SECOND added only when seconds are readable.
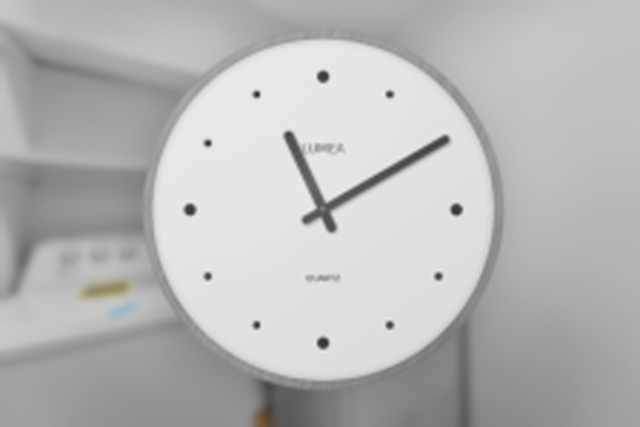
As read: h=11 m=10
